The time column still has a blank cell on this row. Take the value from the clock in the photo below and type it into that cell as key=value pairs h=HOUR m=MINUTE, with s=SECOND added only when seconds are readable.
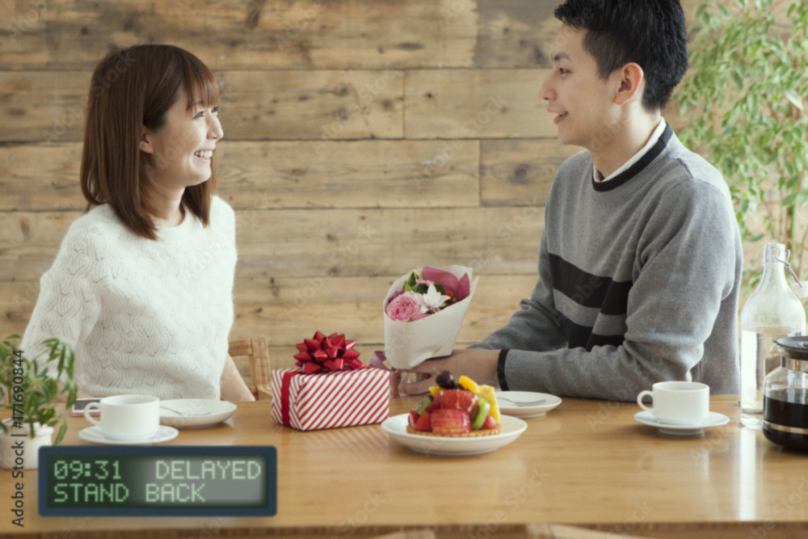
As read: h=9 m=31
